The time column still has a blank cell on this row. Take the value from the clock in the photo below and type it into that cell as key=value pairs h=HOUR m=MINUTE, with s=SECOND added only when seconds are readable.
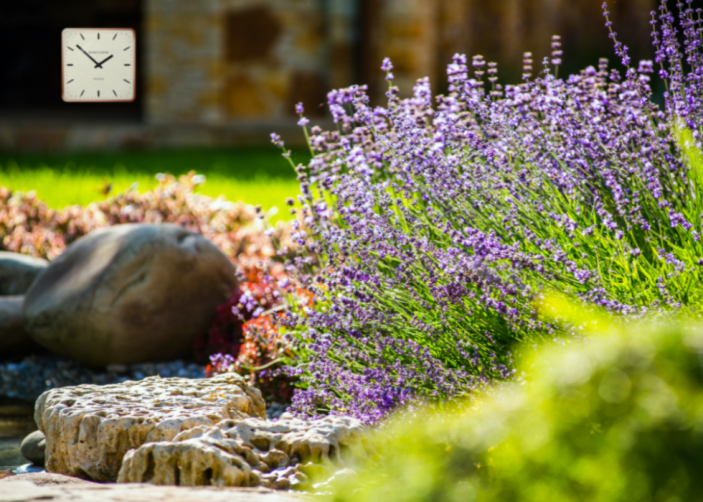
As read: h=1 m=52
